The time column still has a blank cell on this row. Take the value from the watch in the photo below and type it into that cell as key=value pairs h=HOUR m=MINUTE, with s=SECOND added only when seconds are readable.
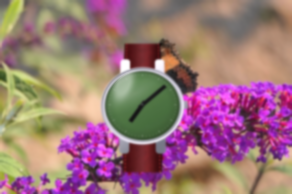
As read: h=7 m=8
